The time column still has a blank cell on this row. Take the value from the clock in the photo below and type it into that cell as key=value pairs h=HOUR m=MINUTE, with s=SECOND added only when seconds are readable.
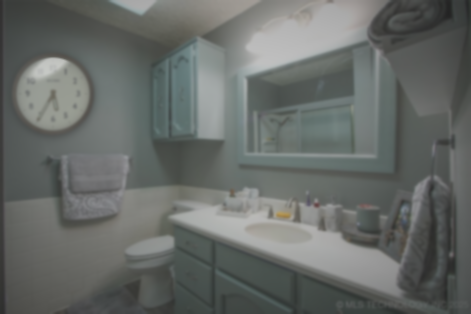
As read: h=5 m=35
